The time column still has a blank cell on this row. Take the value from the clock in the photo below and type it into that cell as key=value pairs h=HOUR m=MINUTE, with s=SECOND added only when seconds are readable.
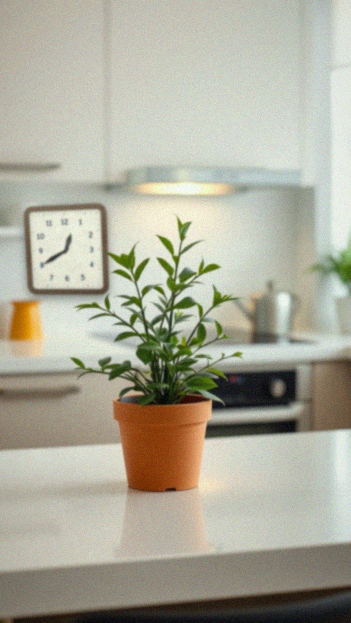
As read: h=12 m=40
